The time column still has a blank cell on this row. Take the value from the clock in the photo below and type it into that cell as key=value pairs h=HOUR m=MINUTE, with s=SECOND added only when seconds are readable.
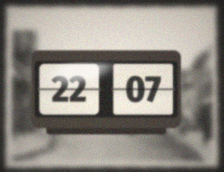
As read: h=22 m=7
